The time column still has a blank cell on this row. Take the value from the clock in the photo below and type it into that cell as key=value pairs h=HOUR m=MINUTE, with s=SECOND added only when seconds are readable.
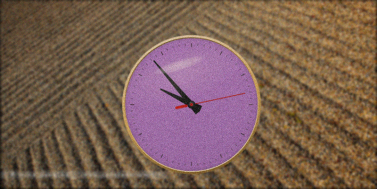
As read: h=9 m=53 s=13
